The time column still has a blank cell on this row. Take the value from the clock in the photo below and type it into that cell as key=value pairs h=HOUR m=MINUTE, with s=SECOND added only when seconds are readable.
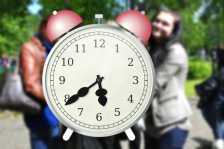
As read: h=5 m=39
